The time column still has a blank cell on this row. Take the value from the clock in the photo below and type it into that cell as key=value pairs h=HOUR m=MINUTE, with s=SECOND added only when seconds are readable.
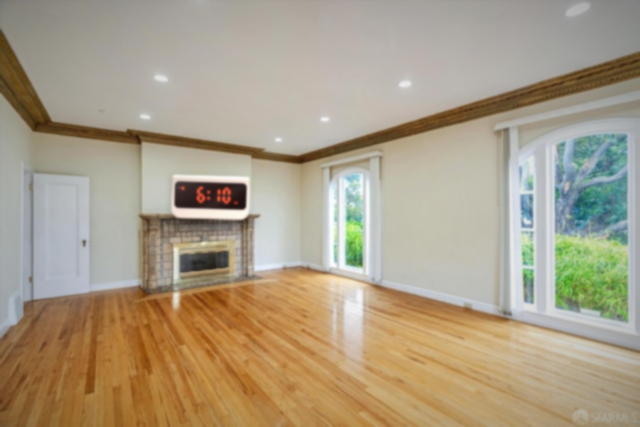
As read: h=6 m=10
